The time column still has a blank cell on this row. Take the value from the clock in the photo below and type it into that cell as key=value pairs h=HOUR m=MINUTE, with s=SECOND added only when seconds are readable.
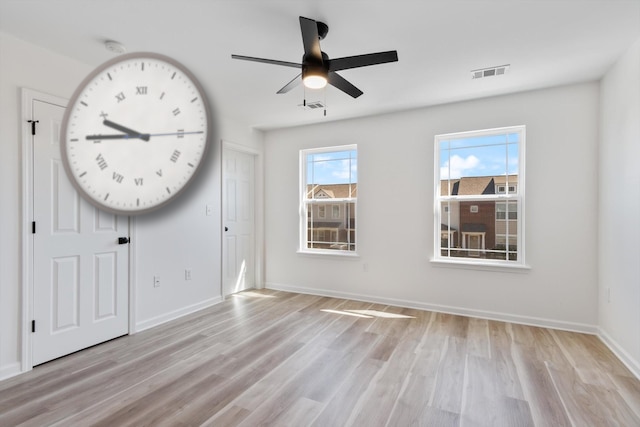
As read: h=9 m=45 s=15
